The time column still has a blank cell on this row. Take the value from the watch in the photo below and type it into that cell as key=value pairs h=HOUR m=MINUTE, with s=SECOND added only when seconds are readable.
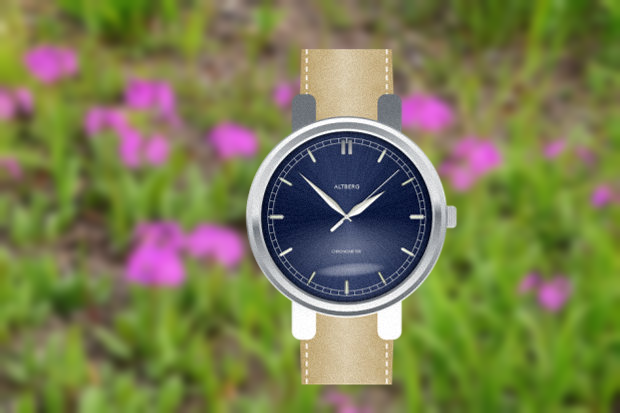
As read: h=1 m=52 s=8
